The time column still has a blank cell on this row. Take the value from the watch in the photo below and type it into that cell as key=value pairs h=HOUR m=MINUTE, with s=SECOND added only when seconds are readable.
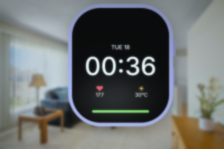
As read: h=0 m=36
